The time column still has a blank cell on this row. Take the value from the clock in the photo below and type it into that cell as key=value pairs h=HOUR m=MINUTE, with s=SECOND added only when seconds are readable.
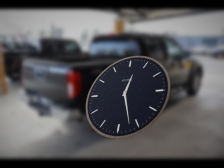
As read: h=12 m=27
